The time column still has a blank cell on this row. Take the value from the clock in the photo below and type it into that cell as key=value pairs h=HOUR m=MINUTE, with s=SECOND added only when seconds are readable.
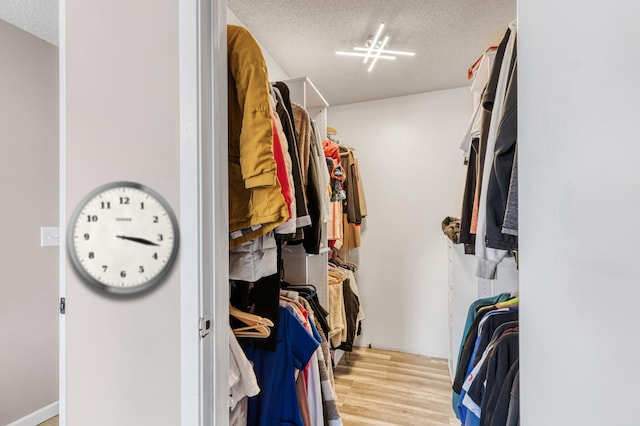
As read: h=3 m=17
